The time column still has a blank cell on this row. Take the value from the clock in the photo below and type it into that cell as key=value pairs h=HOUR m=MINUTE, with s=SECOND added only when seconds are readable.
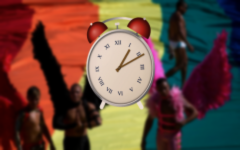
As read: h=1 m=11
